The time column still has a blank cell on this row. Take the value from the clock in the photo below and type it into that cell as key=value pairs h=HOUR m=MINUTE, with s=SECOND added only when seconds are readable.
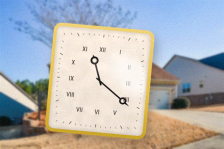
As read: h=11 m=21
